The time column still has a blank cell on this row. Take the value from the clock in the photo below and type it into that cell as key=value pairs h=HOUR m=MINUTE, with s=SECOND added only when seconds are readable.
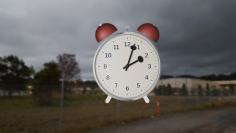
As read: h=2 m=3
